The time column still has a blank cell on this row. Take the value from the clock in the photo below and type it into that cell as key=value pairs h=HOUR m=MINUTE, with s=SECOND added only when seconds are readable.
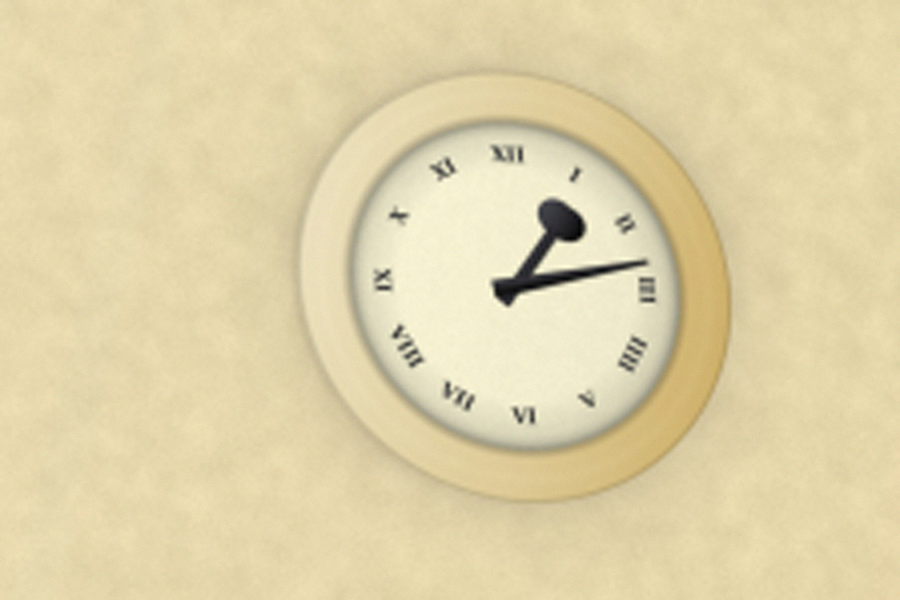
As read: h=1 m=13
